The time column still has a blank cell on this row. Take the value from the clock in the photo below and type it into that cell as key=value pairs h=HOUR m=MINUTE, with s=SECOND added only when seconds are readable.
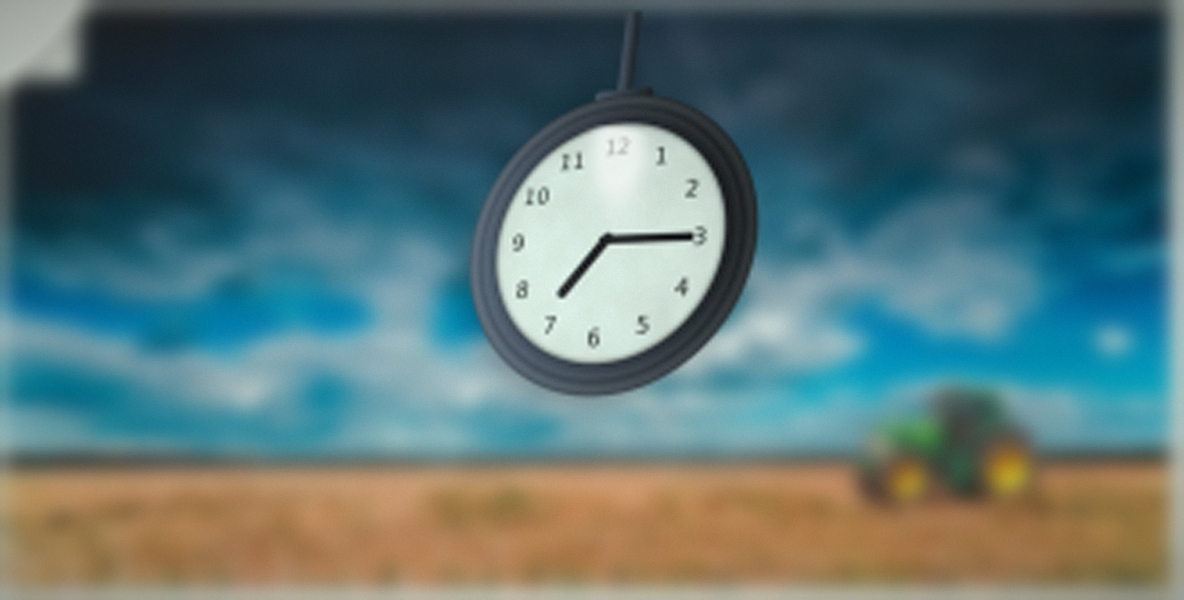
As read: h=7 m=15
